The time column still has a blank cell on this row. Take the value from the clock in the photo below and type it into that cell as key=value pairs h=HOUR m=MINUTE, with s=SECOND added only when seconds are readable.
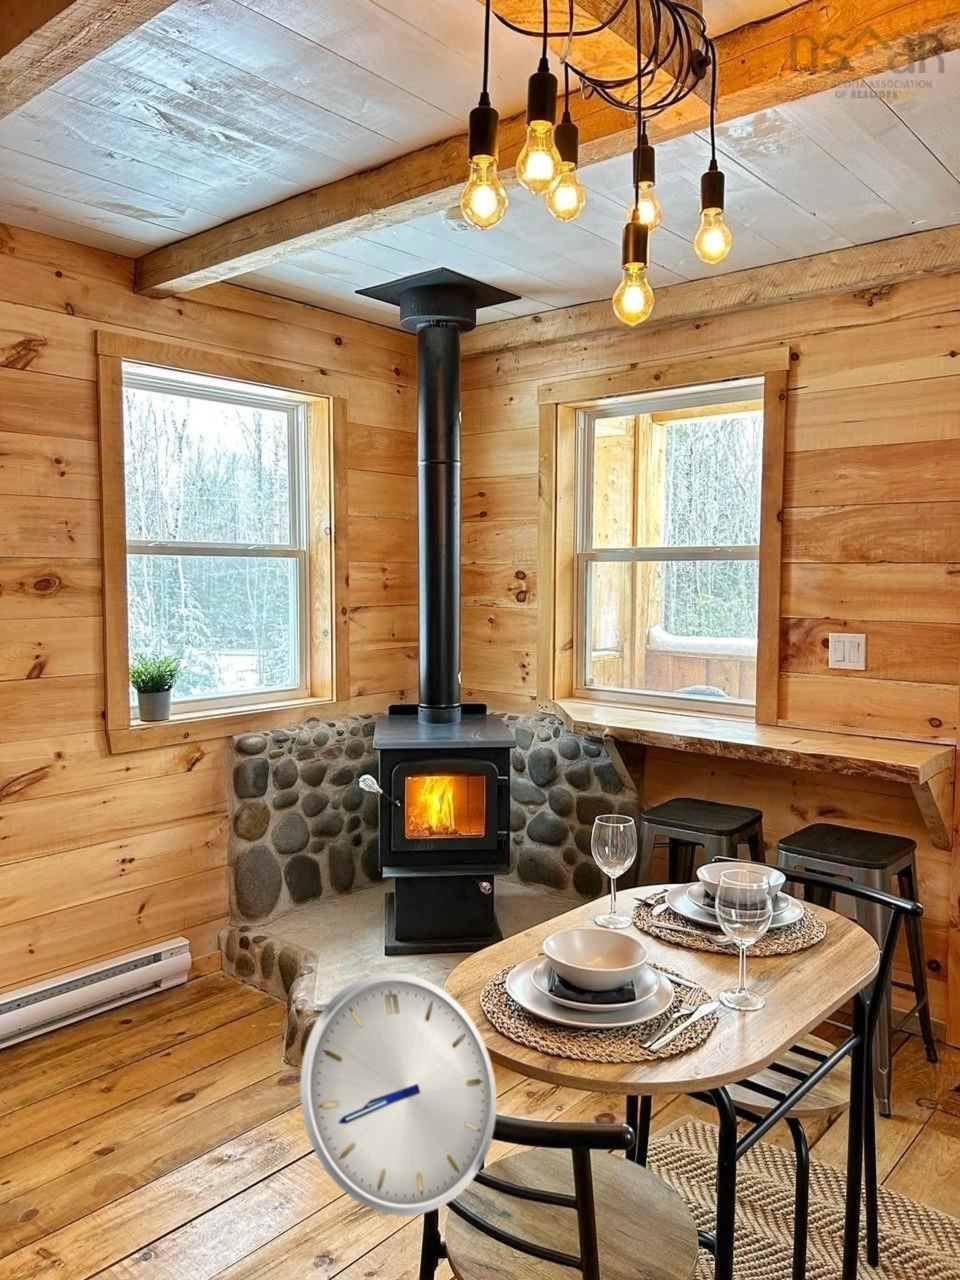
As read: h=8 m=43
